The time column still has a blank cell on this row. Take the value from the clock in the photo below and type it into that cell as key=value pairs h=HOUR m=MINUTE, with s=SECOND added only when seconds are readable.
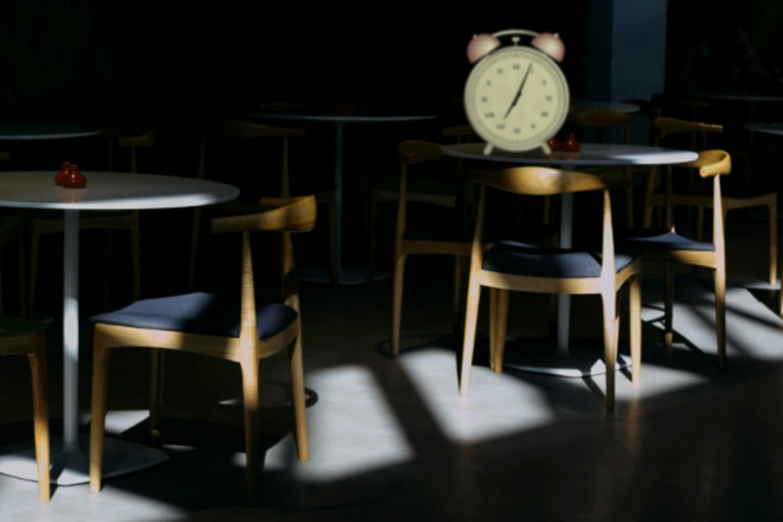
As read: h=7 m=4
